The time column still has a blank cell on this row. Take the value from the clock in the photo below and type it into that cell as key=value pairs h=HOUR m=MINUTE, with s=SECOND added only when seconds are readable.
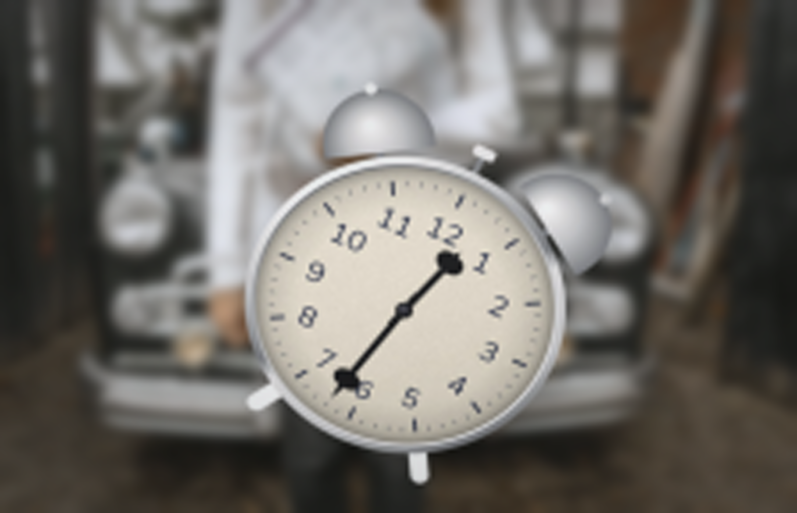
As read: h=12 m=32
